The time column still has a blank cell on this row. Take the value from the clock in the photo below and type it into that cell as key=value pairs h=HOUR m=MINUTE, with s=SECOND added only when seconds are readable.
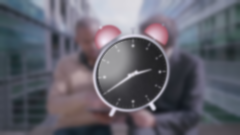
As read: h=2 m=40
